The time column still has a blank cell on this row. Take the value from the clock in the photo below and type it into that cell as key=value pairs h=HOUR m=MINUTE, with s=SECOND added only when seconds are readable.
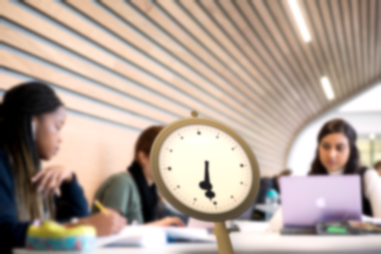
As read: h=6 m=31
